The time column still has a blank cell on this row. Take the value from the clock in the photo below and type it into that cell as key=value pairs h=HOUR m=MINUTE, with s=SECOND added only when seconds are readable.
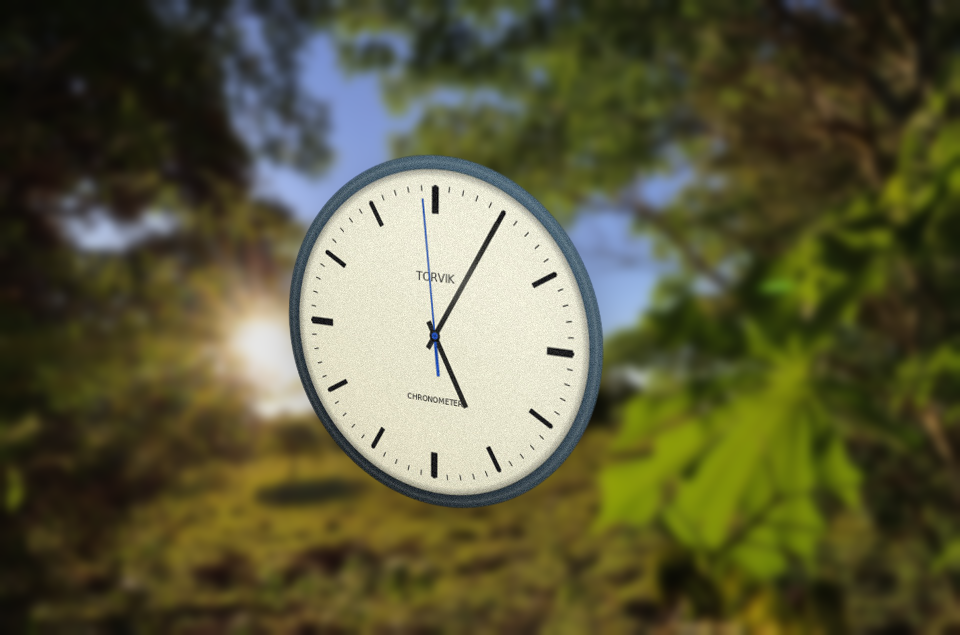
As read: h=5 m=4 s=59
